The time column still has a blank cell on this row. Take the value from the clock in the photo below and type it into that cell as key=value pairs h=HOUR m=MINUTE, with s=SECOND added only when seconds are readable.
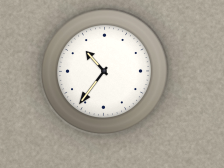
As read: h=10 m=36
